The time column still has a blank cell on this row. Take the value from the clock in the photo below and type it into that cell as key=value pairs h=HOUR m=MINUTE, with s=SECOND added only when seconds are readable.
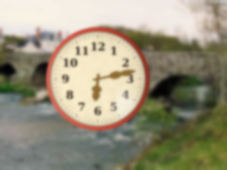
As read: h=6 m=13
